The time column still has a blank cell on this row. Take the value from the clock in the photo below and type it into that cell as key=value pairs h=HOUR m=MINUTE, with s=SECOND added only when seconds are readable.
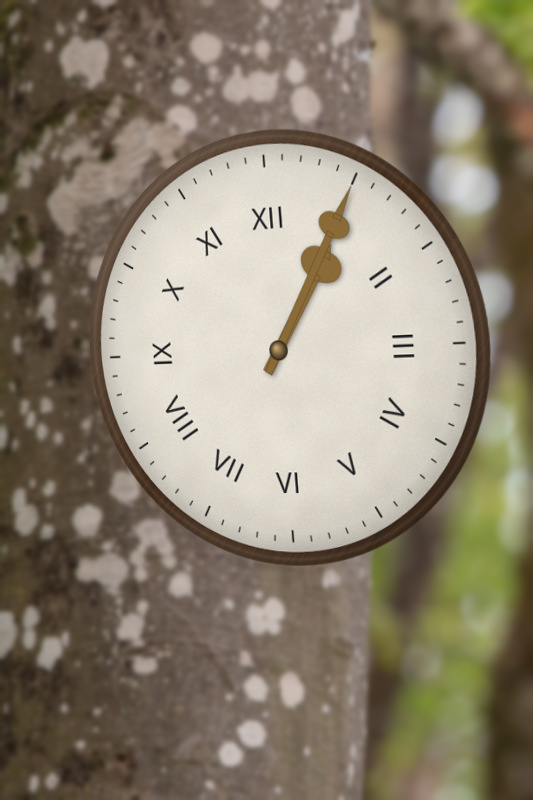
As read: h=1 m=5
